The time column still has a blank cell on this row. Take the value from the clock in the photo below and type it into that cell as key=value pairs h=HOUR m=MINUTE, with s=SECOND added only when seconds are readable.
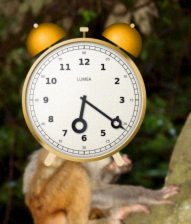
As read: h=6 m=21
